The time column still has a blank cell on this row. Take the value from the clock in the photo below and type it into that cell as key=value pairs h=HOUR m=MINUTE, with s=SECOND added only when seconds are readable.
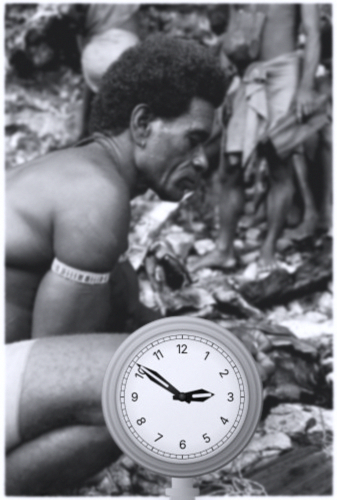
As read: h=2 m=51
